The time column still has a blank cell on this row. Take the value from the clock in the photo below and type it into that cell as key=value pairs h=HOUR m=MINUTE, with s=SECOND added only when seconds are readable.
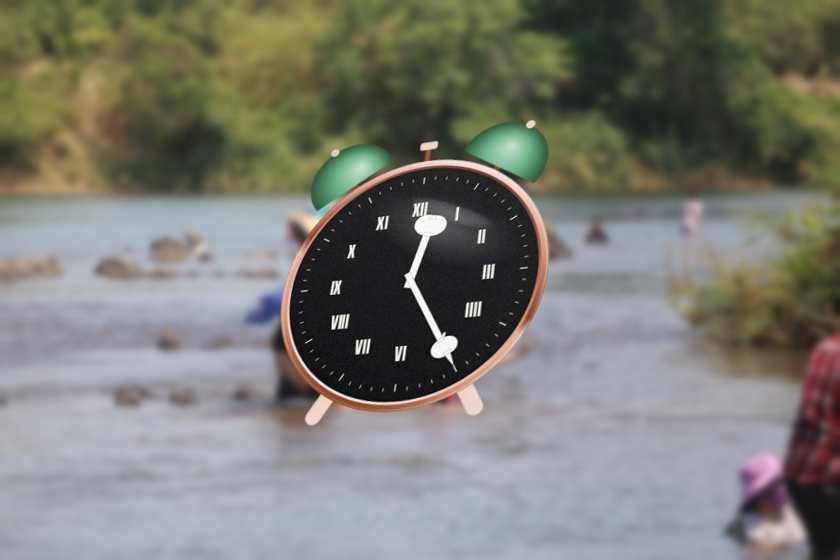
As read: h=12 m=25
